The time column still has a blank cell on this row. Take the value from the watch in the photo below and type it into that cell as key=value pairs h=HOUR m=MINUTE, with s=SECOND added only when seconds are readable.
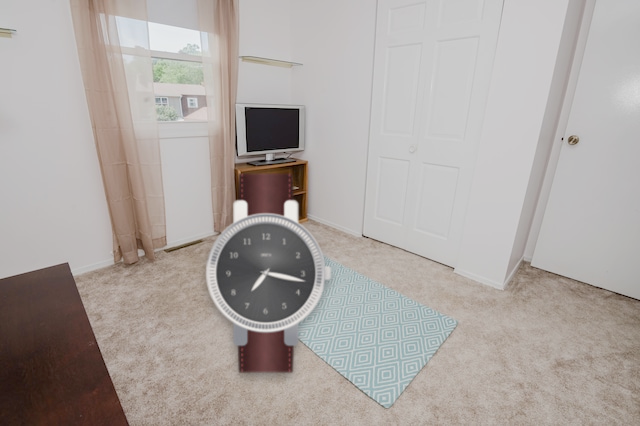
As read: h=7 m=17
